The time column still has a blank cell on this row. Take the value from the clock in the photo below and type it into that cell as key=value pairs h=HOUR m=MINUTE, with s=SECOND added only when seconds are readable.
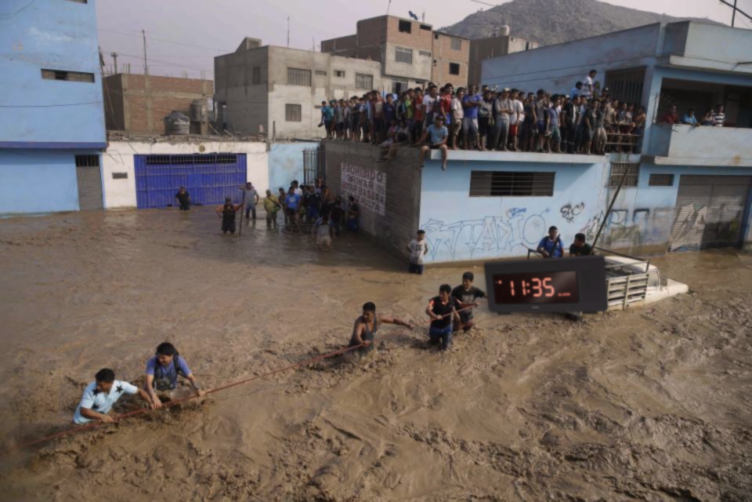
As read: h=11 m=35
